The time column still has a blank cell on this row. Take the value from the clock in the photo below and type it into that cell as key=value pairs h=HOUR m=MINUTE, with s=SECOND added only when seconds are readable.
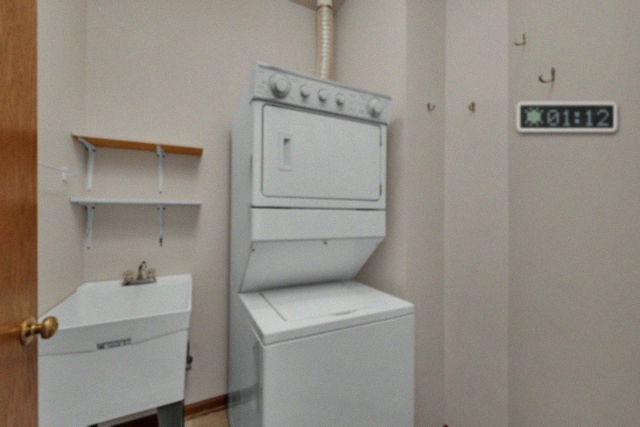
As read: h=1 m=12
